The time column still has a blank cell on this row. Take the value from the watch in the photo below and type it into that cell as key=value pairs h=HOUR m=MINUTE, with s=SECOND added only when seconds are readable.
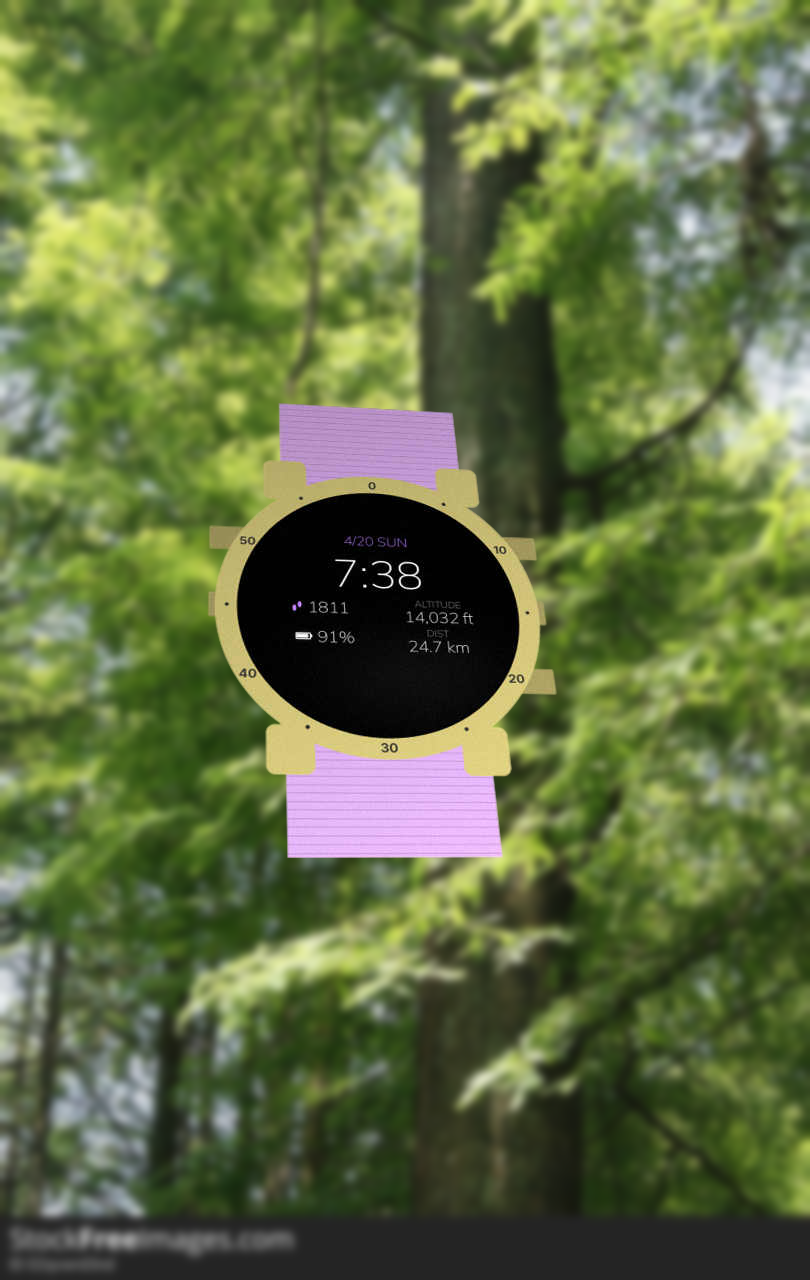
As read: h=7 m=38
